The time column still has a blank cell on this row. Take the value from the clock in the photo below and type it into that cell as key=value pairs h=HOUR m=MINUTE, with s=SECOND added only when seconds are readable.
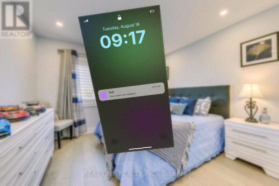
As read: h=9 m=17
